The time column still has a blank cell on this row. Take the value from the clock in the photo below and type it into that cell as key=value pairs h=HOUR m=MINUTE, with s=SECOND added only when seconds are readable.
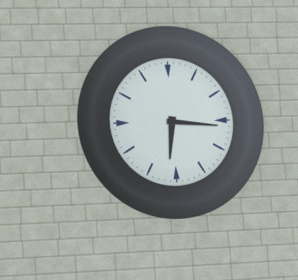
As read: h=6 m=16
